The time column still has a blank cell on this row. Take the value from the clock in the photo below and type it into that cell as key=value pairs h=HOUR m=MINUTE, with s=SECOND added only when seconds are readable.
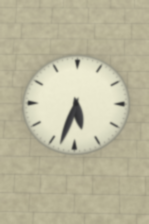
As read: h=5 m=33
